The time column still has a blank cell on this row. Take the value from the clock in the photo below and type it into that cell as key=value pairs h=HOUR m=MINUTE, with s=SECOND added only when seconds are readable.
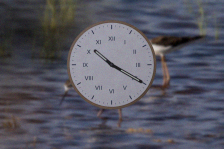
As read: h=10 m=20
